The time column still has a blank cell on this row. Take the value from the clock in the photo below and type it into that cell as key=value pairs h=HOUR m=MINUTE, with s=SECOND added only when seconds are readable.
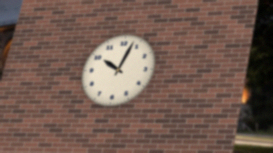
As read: h=10 m=3
